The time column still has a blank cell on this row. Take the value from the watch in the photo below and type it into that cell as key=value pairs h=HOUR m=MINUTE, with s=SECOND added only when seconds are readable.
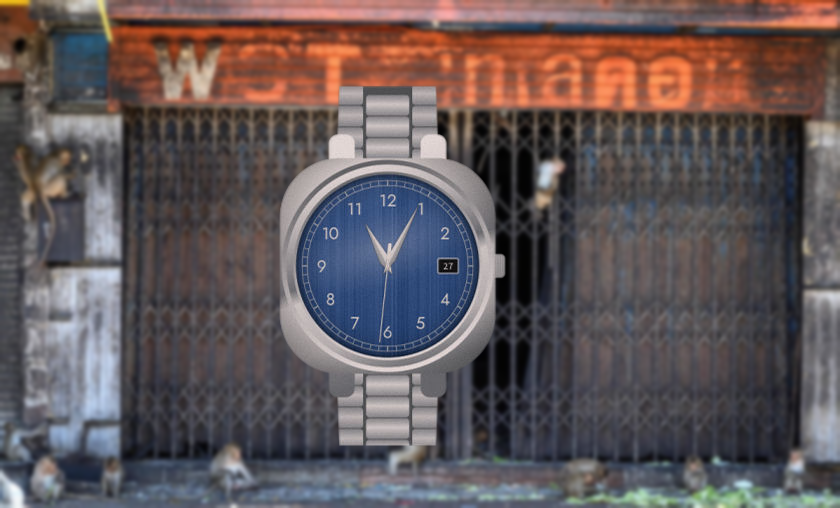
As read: h=11 m=4 s=31
